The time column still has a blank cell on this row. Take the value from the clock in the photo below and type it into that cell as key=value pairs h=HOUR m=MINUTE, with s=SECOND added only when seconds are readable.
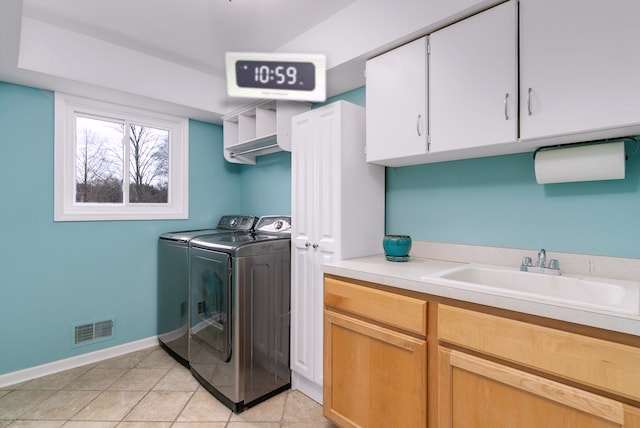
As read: h=10 m=59
